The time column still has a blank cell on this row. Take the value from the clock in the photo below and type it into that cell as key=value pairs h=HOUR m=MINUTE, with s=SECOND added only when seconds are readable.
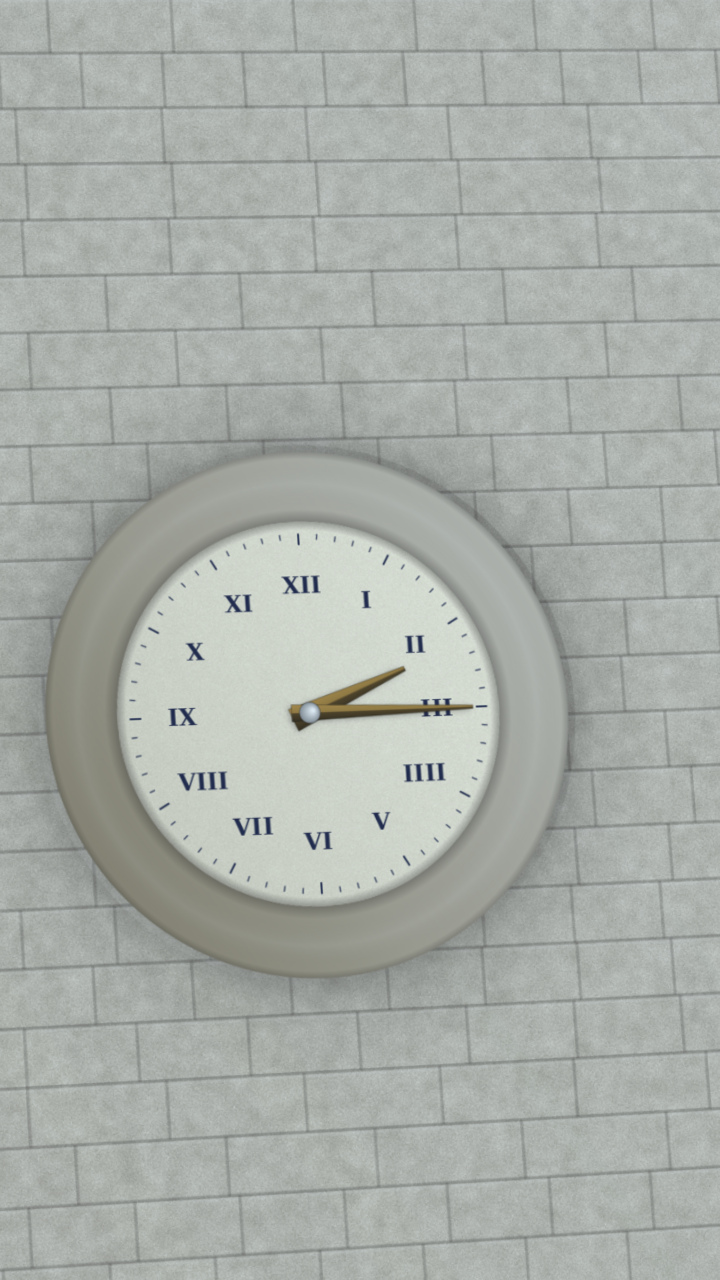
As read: h=2 m=15
